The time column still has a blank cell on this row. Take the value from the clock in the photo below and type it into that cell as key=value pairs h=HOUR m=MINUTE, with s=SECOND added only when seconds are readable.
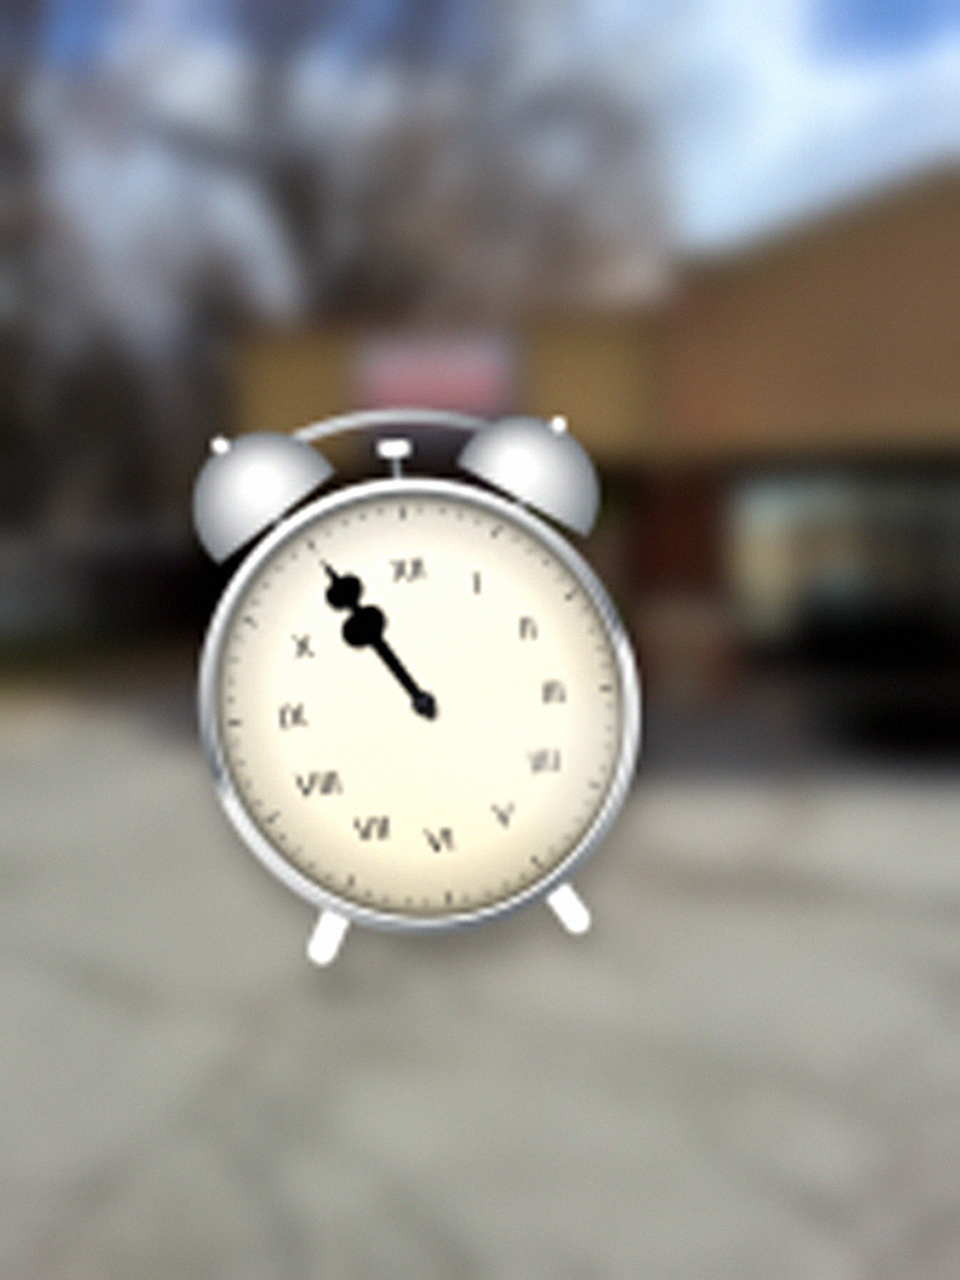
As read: h=10 m=55
